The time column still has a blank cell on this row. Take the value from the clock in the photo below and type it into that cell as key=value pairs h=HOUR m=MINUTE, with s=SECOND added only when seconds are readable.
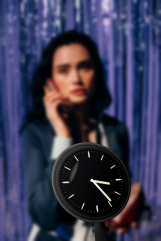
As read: h=3 m=24
